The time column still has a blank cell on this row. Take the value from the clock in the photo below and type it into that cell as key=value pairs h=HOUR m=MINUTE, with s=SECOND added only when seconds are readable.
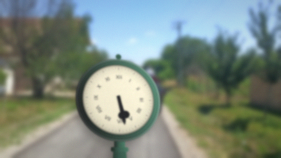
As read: h=5 m=28
